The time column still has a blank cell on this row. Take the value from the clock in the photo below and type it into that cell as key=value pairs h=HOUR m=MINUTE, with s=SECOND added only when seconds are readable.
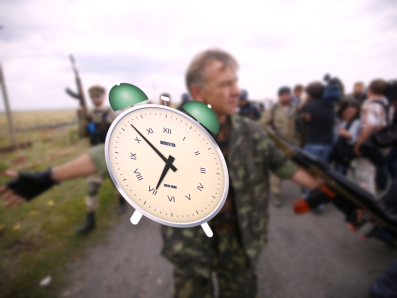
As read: h=6 m=52
